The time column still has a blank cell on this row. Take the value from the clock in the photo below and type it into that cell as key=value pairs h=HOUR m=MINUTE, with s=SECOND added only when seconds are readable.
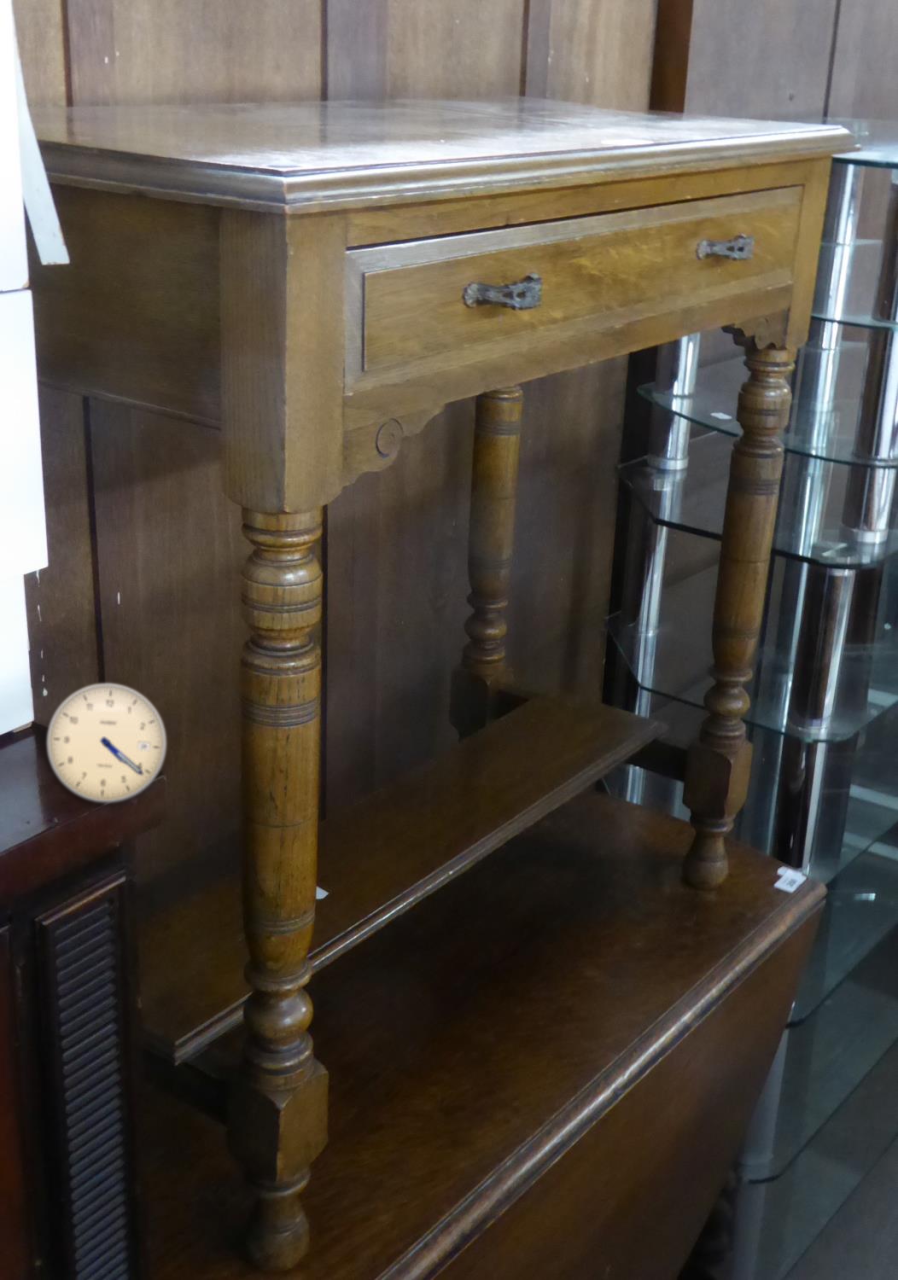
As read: h=4 m=21
